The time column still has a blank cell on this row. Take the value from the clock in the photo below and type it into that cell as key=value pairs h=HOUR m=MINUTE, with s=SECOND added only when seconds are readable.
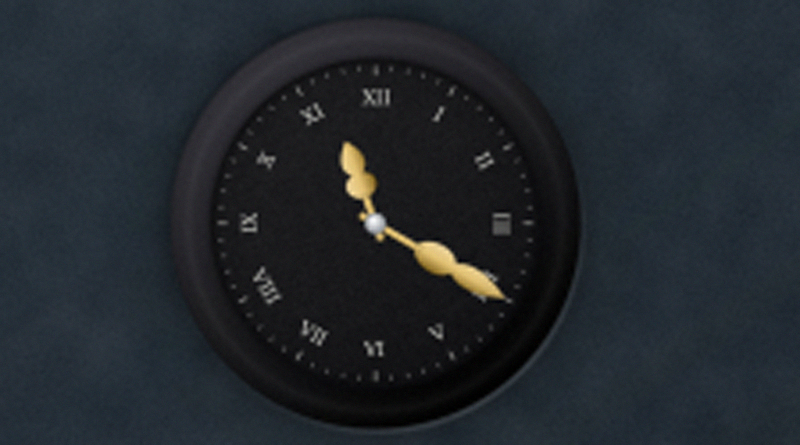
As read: h=11 m=20
